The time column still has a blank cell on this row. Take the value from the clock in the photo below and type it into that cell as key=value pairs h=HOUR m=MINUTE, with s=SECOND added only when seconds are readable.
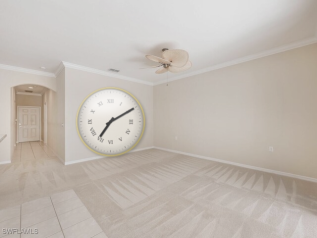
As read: h=7 m=10
